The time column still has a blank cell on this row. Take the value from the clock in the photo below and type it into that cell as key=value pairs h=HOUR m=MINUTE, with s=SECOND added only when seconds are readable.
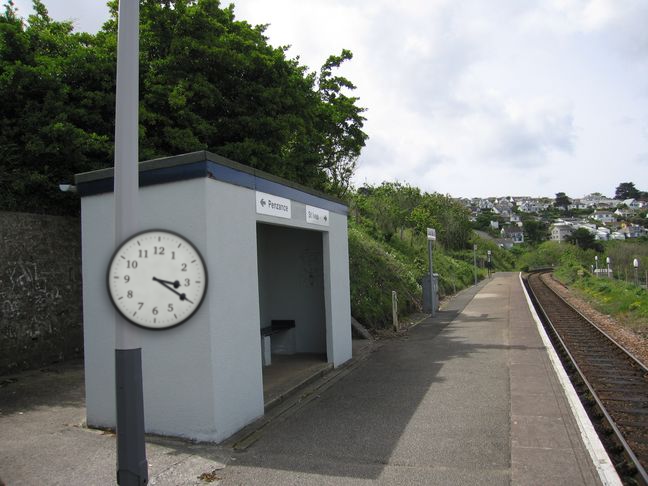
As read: h=3 m=20
